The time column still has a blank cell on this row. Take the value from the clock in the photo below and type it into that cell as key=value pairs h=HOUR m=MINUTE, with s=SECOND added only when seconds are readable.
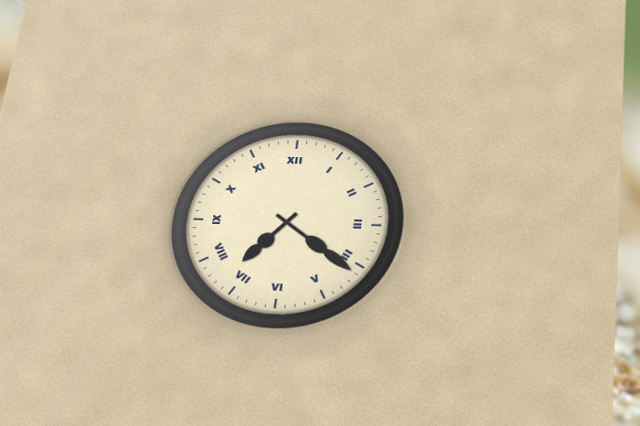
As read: h=7 m=21
